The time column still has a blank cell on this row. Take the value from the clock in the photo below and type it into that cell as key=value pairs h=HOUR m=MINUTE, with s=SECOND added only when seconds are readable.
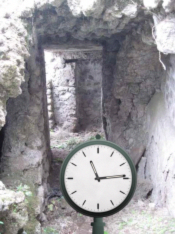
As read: h=11 m=14
